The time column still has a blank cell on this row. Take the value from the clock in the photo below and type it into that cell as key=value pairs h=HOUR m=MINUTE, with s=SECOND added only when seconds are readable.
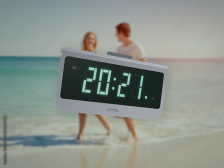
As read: h=20 m=21
